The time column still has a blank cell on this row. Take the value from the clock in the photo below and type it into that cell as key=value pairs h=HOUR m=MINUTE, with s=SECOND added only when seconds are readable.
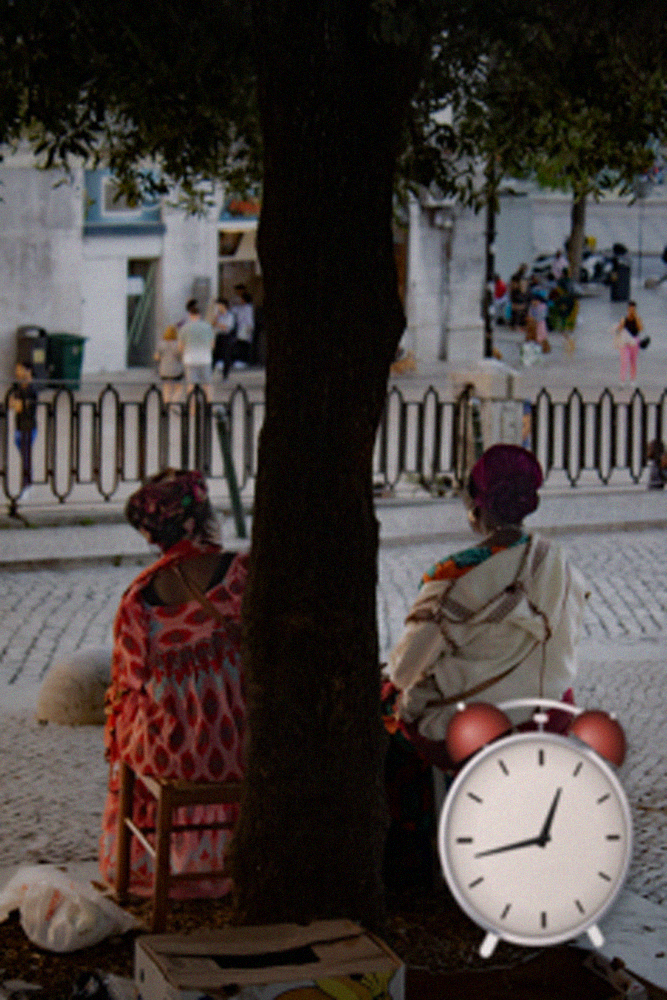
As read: h=12 m=43
